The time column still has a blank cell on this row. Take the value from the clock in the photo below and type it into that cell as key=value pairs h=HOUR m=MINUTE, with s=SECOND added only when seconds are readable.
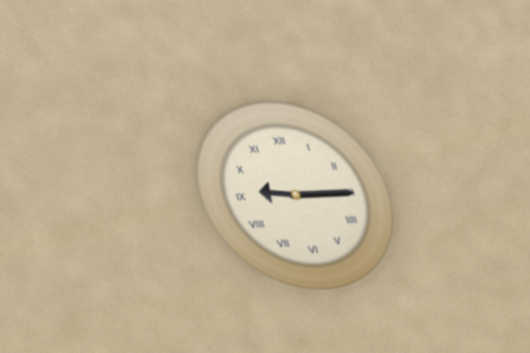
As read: h=9 m=15
